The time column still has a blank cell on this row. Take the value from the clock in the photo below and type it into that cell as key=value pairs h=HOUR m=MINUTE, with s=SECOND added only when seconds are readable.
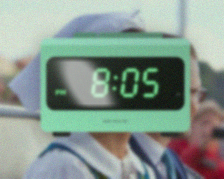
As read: h=8 m=5
